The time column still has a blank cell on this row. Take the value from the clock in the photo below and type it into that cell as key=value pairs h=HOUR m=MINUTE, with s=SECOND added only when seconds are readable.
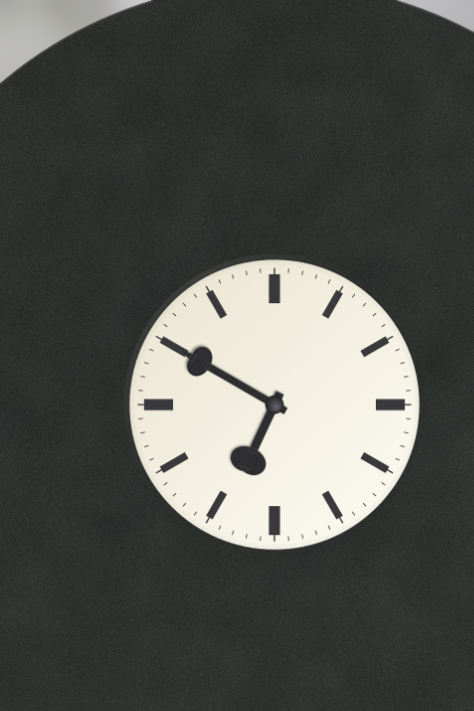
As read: h=6 m=50
